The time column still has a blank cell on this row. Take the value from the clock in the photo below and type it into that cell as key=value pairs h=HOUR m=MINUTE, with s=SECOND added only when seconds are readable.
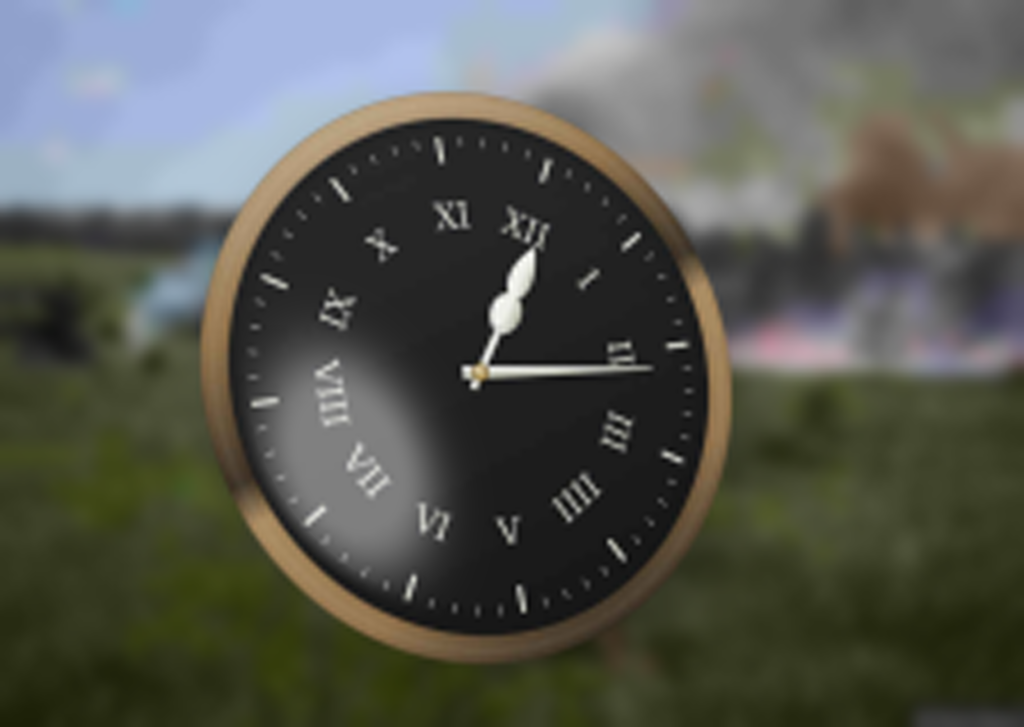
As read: h=12 m=11
